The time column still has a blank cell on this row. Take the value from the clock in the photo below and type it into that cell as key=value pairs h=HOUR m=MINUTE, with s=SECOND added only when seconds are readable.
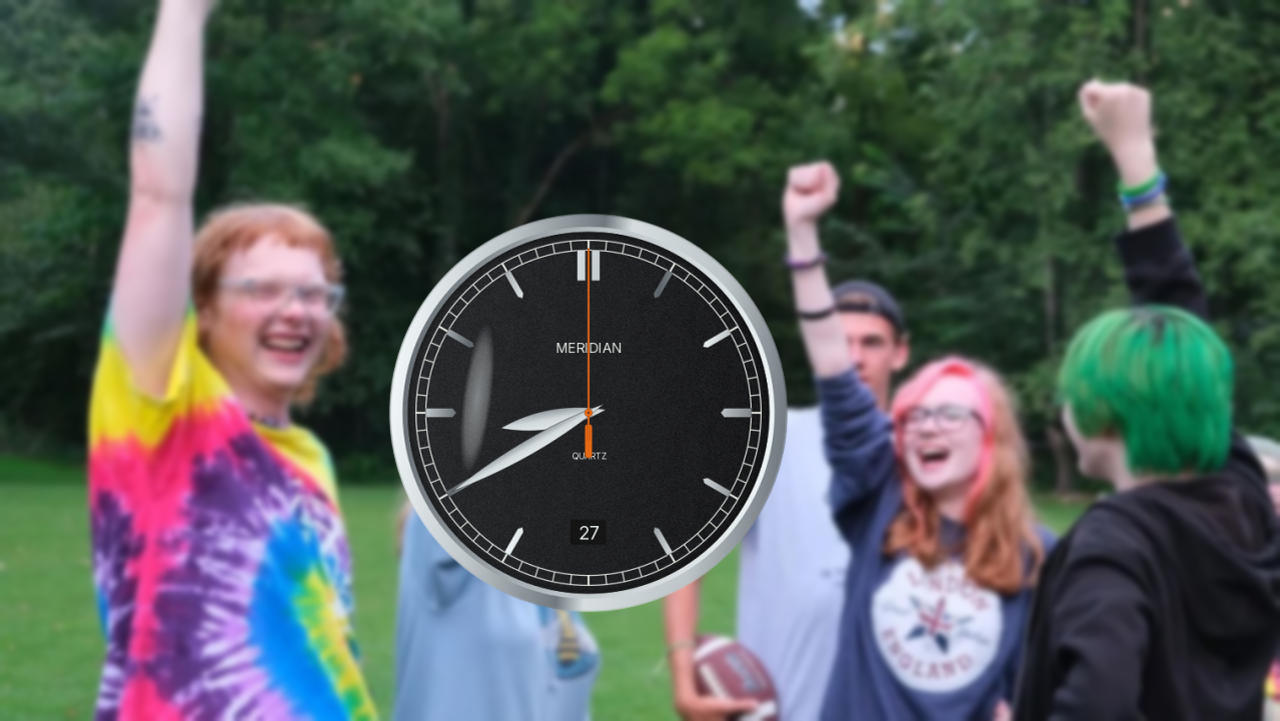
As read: h=8 m=40 s=0
